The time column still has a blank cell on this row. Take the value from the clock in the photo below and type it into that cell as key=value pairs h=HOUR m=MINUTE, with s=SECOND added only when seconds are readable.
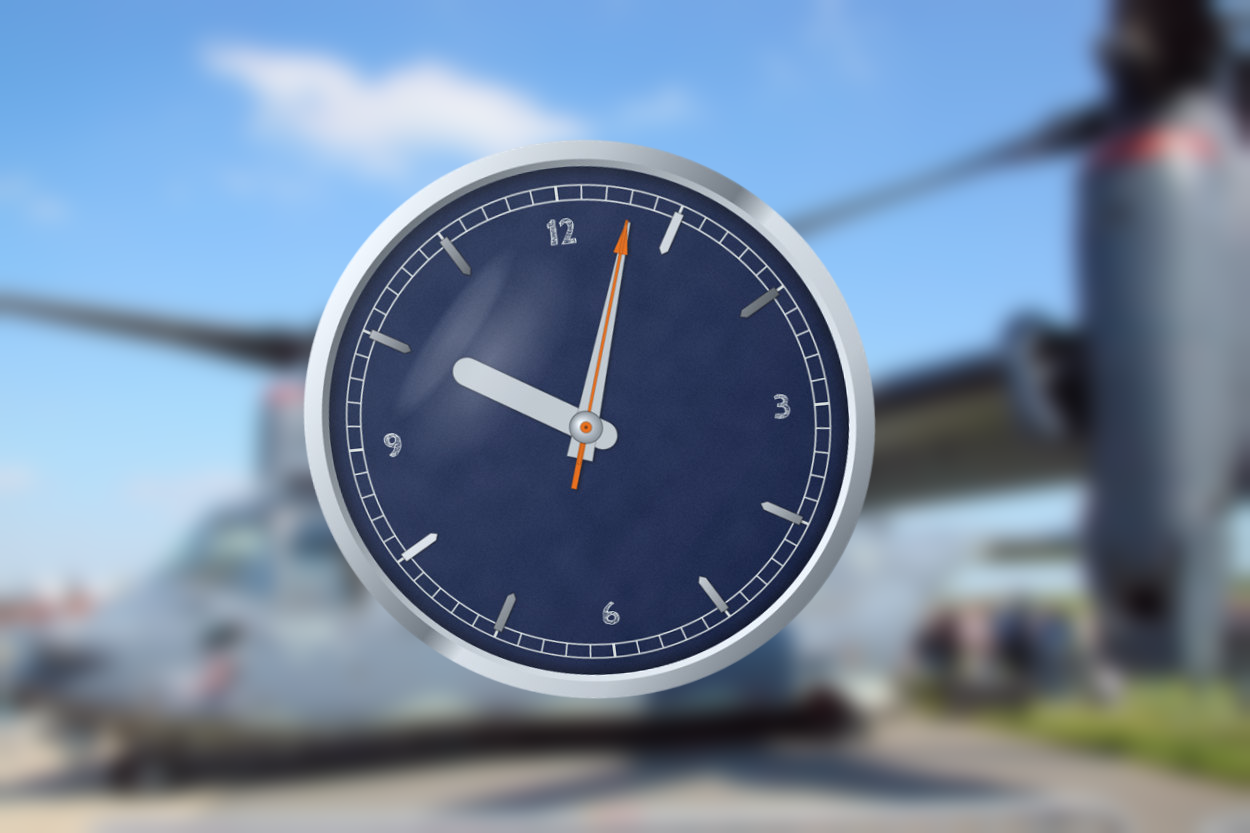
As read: h=10 m=3 s=3
